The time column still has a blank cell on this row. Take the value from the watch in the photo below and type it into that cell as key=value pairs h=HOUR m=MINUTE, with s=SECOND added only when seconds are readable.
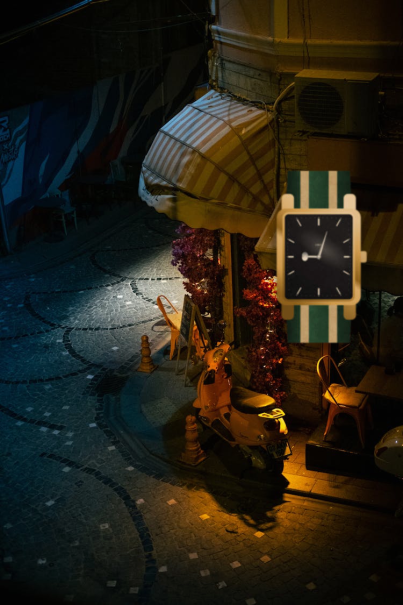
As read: h=9 m=3
